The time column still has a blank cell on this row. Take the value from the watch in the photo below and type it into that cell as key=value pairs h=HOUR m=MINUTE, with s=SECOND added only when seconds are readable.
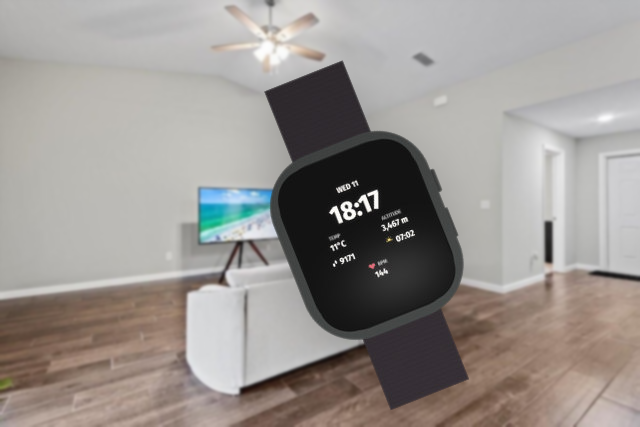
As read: h=18 m=17
